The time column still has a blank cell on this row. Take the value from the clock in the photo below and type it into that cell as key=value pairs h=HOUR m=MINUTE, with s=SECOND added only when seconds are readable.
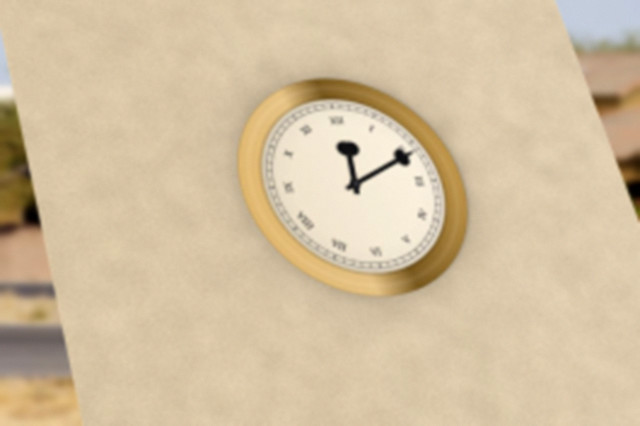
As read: h=12 m=11
